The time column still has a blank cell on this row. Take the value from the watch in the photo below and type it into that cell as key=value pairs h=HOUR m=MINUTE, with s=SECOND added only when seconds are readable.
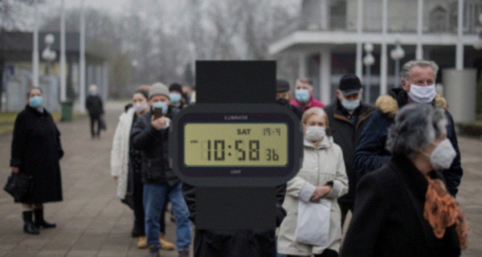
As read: h=10 m=58 s=36
